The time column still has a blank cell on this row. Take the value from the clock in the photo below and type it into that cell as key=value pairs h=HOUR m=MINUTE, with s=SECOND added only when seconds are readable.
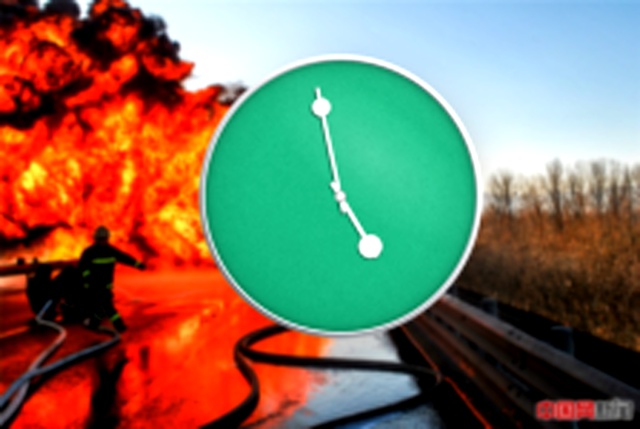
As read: h=4 m=58
